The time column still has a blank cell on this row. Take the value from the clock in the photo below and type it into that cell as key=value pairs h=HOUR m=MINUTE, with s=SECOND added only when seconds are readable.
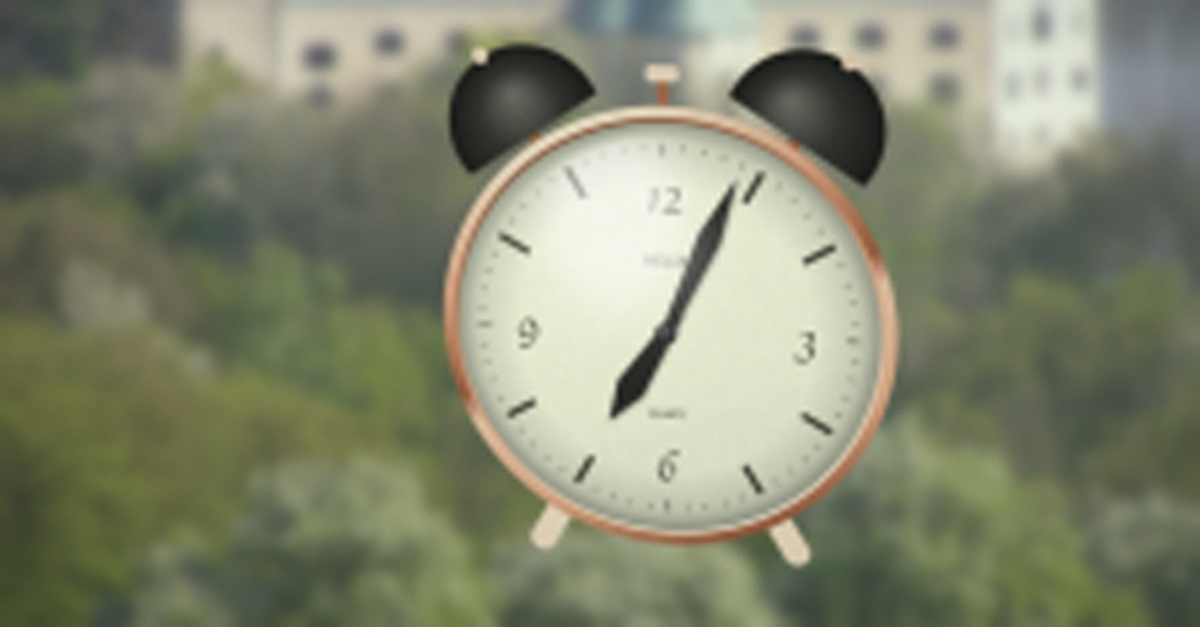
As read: h=7 m=4
